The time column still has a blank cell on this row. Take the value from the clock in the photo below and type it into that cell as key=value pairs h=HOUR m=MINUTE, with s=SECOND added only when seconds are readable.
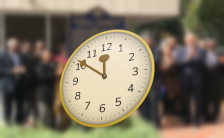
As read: h=11 m=51
